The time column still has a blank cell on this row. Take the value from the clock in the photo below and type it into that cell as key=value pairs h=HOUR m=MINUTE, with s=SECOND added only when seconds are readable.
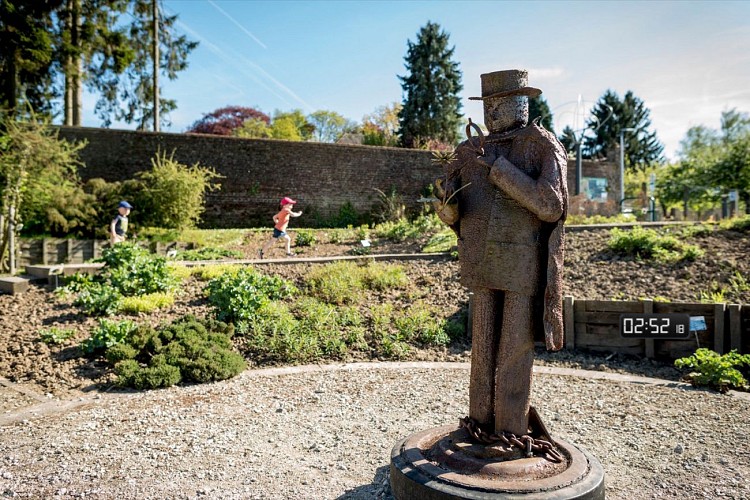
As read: h=2 m=52 s=18
